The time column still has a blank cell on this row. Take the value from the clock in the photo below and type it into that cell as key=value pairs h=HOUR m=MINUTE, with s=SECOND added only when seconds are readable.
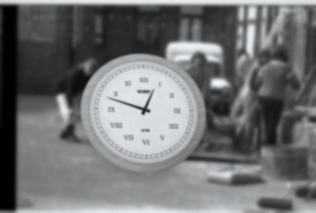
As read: h=12 m=48
